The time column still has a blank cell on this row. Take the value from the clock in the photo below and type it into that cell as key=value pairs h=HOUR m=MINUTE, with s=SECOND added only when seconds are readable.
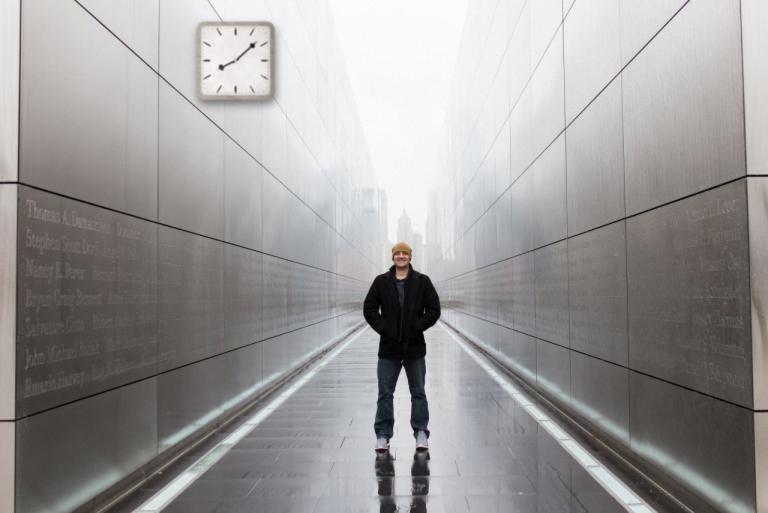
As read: h=8 m=8
